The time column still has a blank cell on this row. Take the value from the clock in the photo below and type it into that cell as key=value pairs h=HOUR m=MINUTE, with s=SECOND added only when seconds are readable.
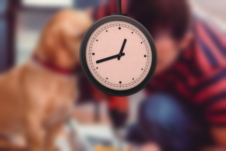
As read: h=12 m=42
